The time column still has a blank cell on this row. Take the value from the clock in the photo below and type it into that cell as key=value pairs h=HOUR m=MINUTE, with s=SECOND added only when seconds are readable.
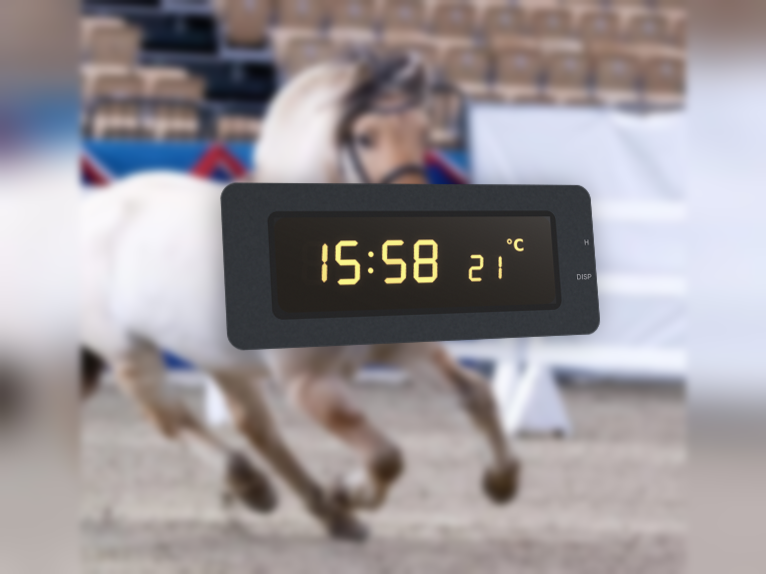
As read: h=15 m=58
